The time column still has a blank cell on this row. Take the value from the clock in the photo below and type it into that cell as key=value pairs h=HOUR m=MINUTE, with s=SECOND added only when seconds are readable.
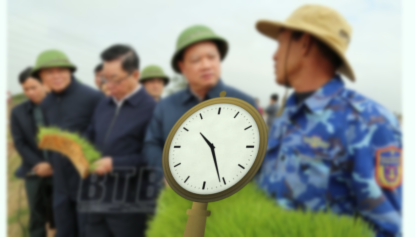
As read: h=10 m=26
